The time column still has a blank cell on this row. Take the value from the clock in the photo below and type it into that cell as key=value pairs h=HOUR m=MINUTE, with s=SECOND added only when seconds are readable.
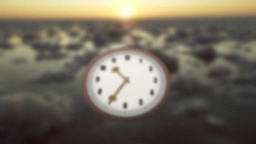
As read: h=10 m=35
